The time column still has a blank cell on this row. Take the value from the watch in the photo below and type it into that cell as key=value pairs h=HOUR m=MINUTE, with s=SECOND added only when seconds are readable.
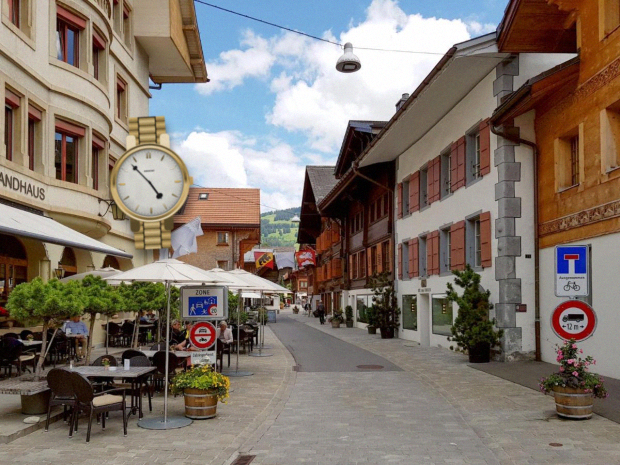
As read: h=4 m=53
